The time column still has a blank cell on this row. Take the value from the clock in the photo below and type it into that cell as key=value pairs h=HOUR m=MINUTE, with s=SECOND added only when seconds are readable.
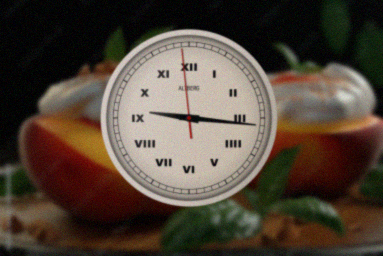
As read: h=9 m=15 s=59
